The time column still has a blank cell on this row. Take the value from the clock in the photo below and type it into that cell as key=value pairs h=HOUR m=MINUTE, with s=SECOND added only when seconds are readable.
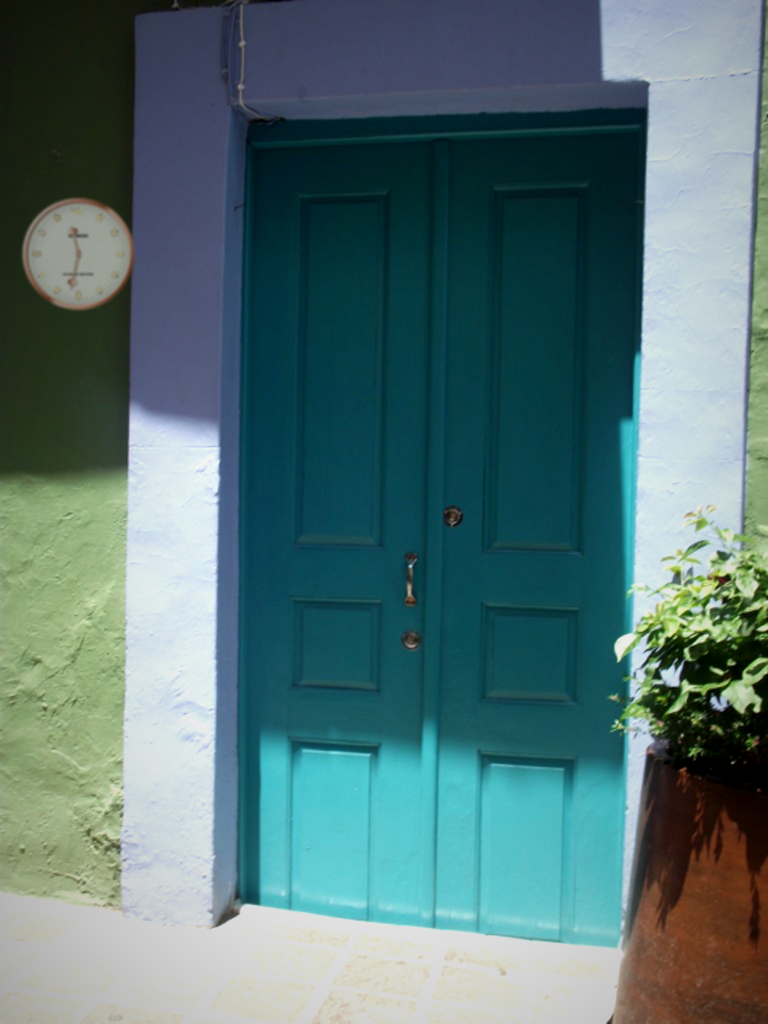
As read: h=11 m=32
